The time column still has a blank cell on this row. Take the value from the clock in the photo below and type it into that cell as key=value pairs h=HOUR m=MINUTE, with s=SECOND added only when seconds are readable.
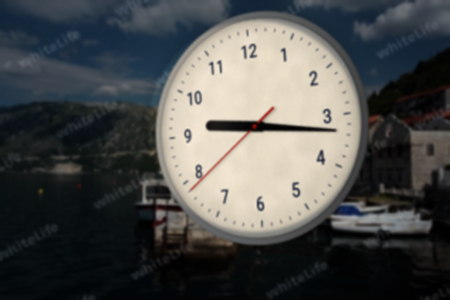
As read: h=9 m=16 s=39
